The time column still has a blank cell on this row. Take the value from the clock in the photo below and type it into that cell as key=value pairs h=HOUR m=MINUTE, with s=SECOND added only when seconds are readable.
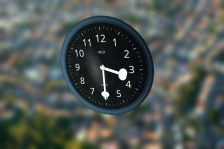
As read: h=3 m=30
